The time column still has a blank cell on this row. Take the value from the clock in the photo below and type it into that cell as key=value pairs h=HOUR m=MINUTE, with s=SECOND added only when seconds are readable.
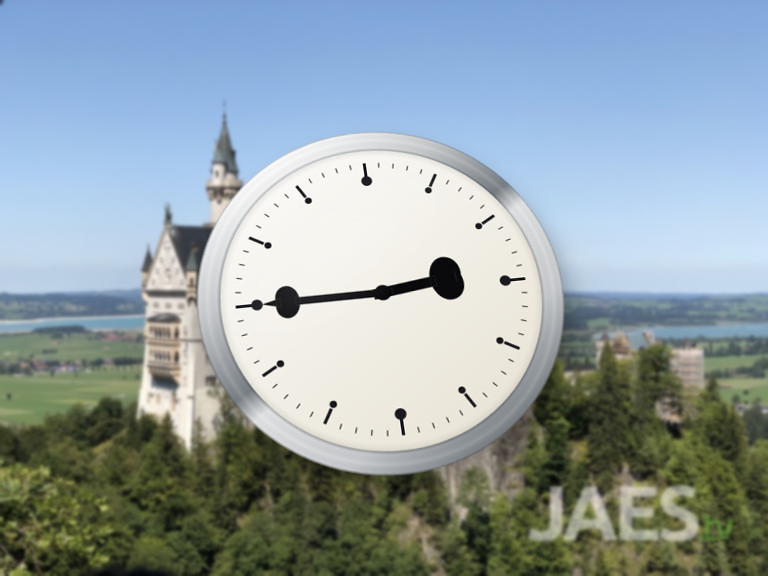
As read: h=2 m=45
